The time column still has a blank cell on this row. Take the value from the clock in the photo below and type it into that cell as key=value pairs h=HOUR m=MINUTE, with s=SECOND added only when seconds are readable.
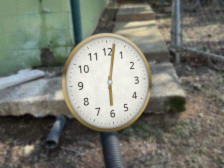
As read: h=6 m=2
